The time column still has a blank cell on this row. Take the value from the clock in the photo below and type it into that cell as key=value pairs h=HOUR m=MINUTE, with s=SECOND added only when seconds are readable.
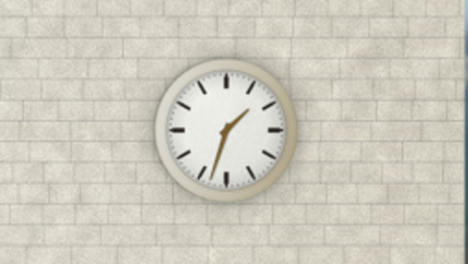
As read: h=1 m=33
